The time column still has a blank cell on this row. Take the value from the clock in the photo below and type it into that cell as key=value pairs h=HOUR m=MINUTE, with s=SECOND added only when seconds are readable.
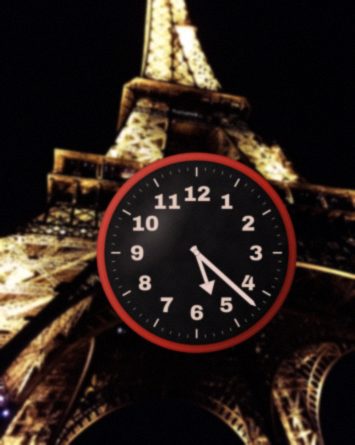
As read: h=5 m=22
